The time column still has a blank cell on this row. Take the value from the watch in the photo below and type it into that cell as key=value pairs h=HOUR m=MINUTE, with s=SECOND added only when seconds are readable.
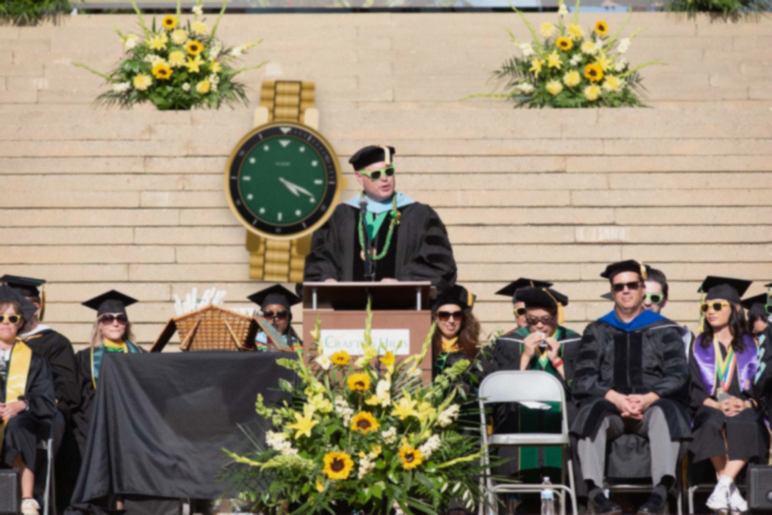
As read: h=4 m=19
